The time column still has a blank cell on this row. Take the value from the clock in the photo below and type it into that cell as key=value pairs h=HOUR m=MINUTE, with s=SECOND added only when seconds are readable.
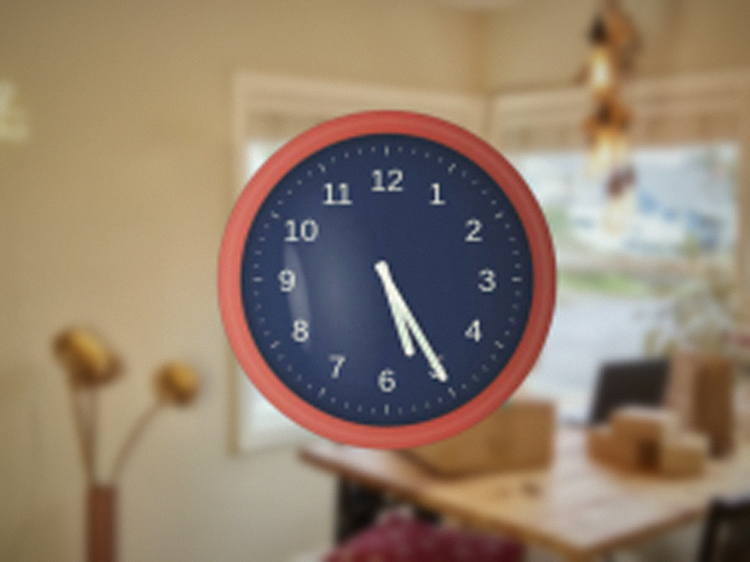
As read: h=5 m=25
